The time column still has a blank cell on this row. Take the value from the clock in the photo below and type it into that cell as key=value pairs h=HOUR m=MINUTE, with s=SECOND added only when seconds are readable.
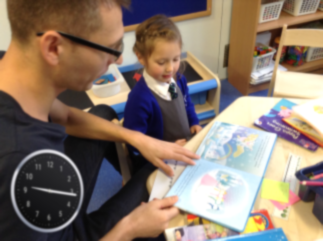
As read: h=9 m=16
